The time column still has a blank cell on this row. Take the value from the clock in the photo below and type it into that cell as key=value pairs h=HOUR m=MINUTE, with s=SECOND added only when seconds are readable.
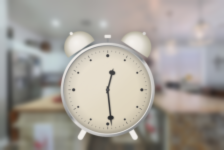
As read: h=12 m=29
